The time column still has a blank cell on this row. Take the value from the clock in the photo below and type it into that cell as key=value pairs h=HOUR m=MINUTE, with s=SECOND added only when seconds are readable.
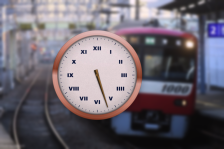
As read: h=5 m=27
